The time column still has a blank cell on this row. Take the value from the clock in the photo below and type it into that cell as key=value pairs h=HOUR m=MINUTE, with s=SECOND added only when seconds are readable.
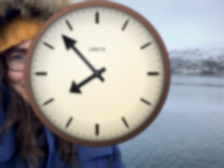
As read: h=7 m=53
